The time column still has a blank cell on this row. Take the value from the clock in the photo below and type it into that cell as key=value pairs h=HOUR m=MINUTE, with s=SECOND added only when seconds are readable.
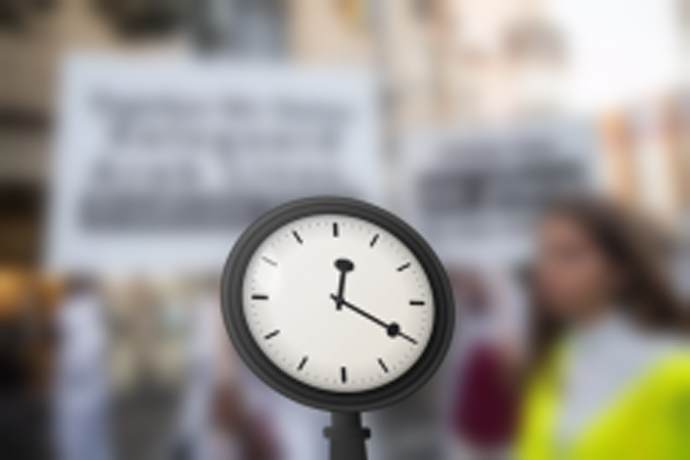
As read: h=12 m=20
